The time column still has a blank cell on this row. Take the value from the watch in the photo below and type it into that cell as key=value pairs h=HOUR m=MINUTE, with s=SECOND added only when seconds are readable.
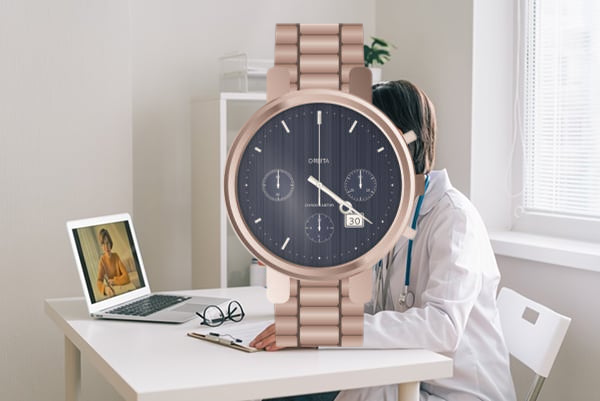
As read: h=4 m=21
